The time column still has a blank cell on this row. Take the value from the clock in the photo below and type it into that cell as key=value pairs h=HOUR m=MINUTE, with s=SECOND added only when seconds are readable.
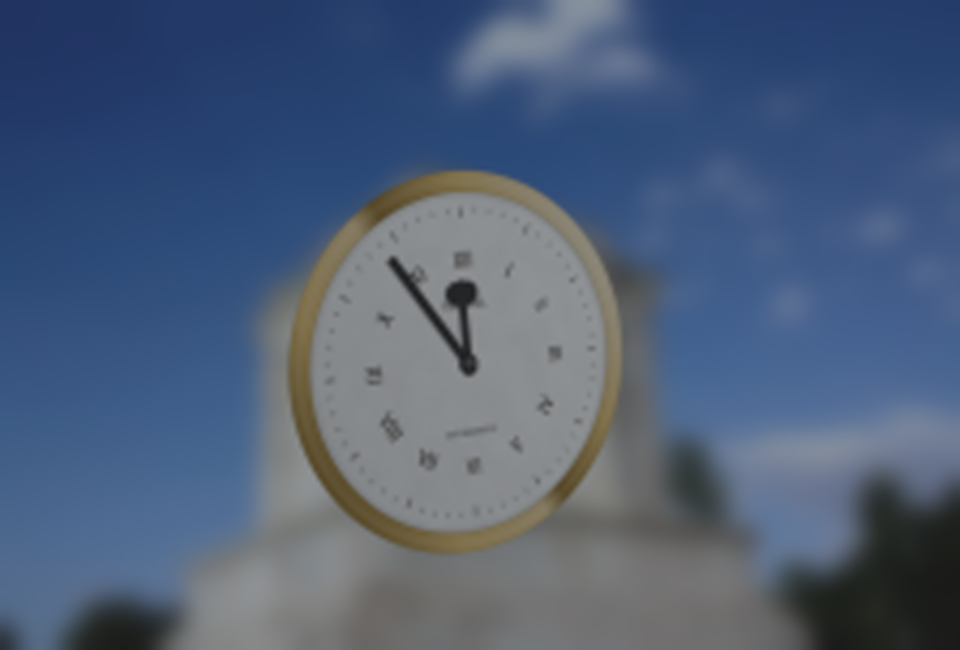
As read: h=11 m=54
